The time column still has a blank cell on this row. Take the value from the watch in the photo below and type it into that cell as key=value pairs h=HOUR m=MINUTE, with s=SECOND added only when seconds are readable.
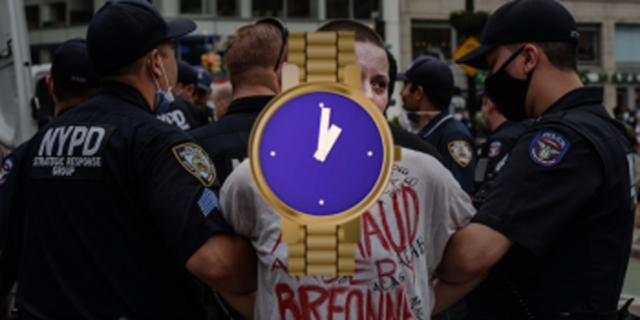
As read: h=1 m=1
